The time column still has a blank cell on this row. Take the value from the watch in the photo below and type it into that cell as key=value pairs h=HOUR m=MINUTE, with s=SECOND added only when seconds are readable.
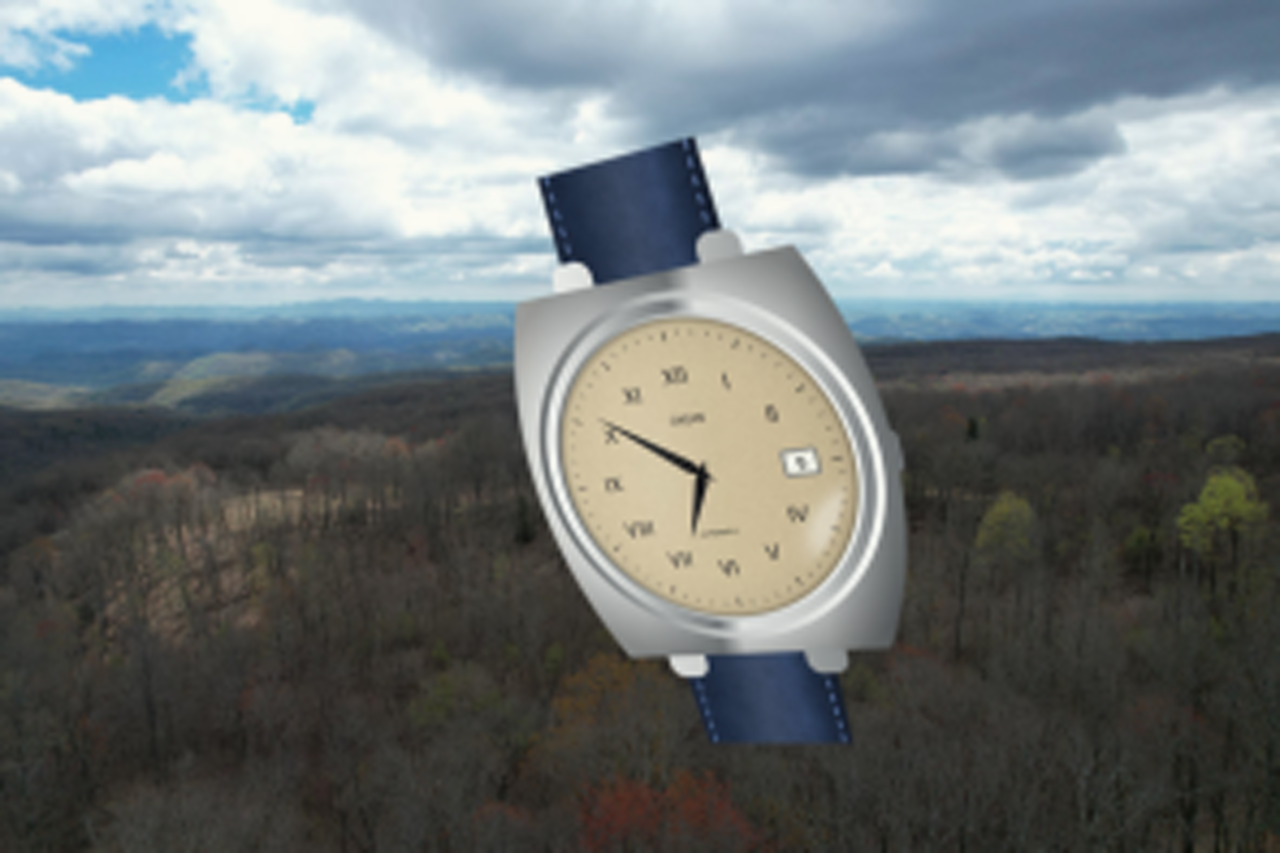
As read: h=6 m=51
